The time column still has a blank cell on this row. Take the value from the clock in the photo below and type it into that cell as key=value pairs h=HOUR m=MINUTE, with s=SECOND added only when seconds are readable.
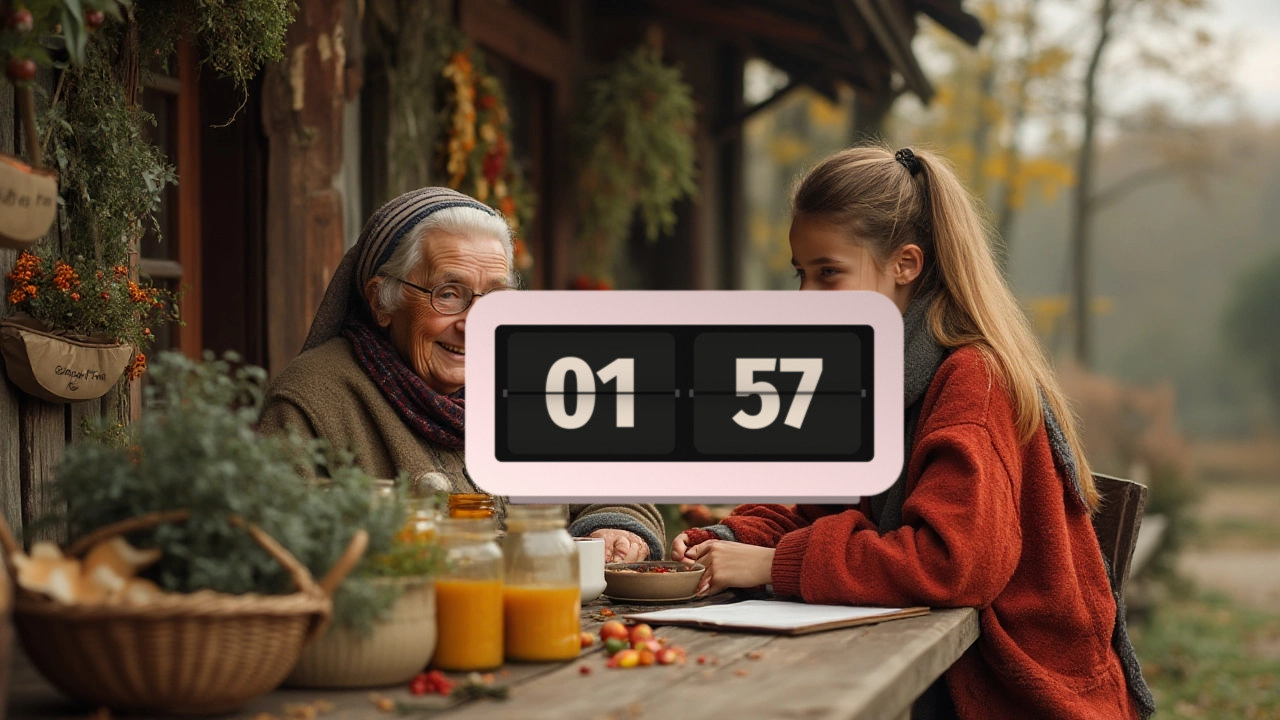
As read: h=1 m=57
